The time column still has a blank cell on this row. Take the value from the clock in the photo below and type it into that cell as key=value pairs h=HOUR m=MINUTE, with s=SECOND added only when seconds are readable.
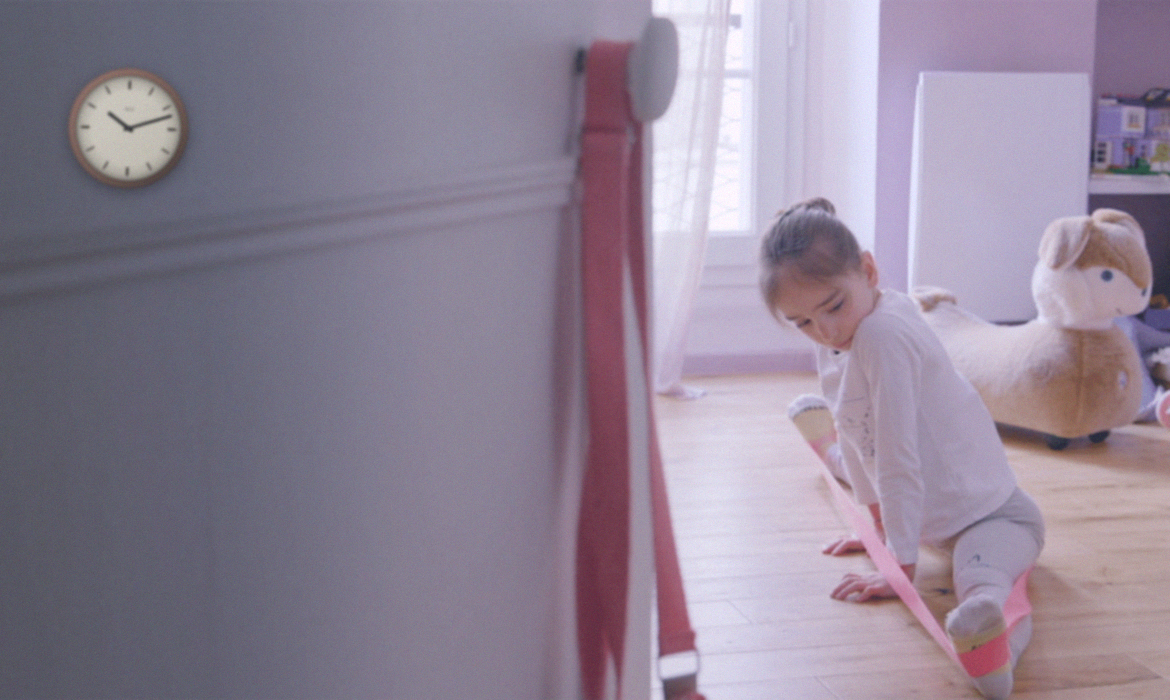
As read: h=10 m=12
